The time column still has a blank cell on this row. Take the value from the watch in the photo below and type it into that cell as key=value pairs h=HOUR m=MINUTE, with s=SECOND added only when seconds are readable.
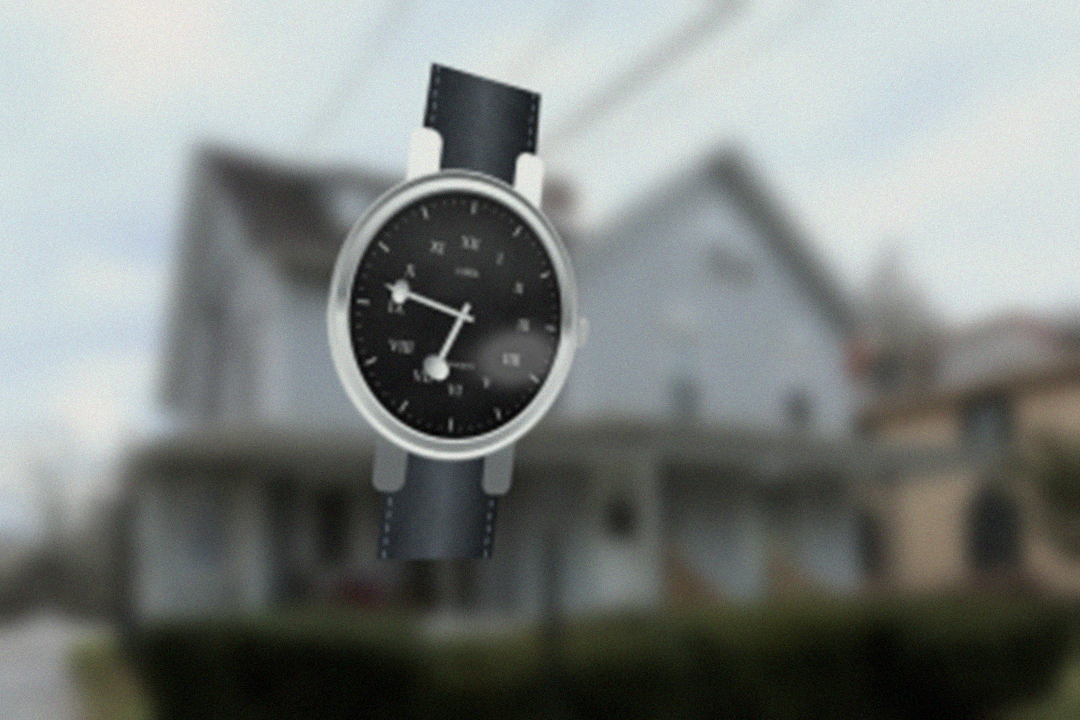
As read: h=6 m=47
